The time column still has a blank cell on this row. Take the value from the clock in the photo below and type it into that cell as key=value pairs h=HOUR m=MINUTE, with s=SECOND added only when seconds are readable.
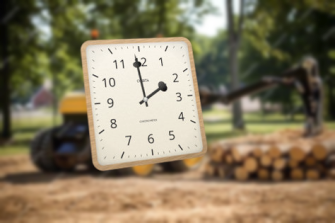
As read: h=1 m=59
